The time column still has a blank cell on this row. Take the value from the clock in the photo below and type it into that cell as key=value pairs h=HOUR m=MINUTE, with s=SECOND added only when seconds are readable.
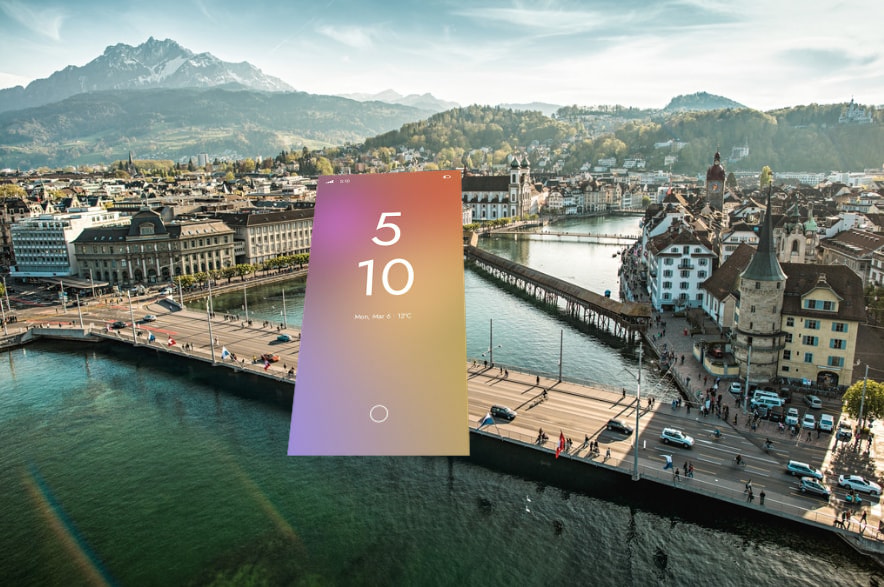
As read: h=5 m=10
